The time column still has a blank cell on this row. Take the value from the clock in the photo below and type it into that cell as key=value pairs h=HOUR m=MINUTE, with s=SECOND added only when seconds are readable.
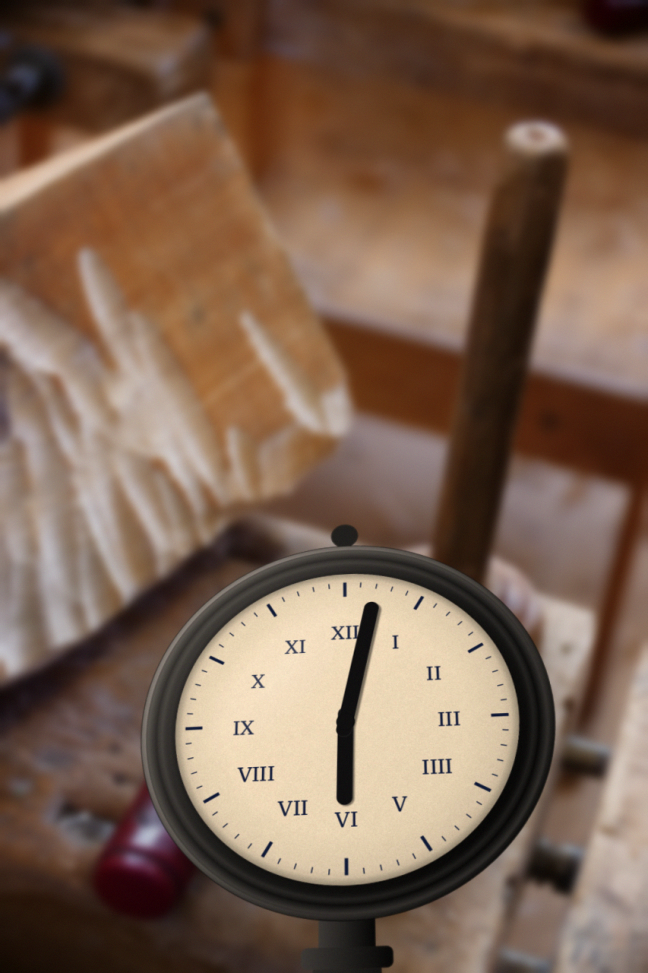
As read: h=6 m=2
